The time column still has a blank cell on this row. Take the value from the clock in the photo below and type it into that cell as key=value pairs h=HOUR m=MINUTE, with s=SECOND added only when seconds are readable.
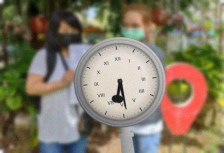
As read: h=6 m=29
